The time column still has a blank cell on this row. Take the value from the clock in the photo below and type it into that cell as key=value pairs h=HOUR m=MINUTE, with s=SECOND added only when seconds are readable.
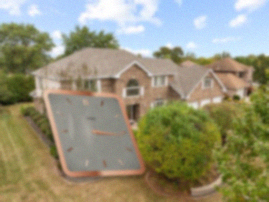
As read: h=3 m=16
